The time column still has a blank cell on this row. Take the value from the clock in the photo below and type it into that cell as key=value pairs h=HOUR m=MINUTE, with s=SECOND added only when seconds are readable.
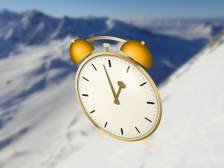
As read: h=12 m=58
